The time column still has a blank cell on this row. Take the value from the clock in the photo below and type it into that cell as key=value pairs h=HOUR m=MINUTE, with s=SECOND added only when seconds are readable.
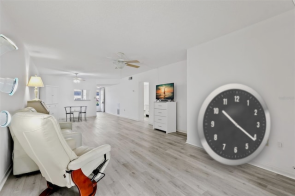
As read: h=10 m=21
